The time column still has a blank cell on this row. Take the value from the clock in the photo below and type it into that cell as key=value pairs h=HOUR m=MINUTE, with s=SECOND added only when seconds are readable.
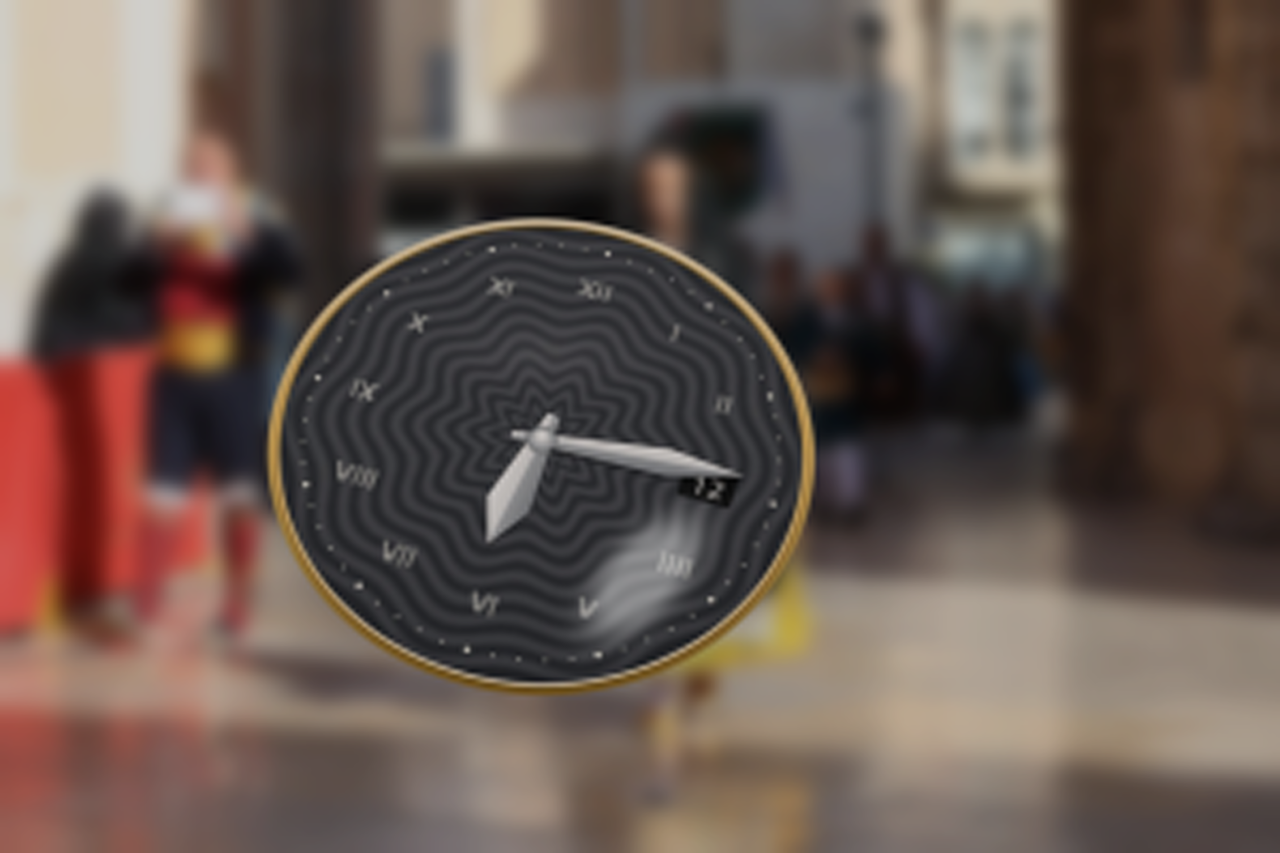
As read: h=6 m=14
